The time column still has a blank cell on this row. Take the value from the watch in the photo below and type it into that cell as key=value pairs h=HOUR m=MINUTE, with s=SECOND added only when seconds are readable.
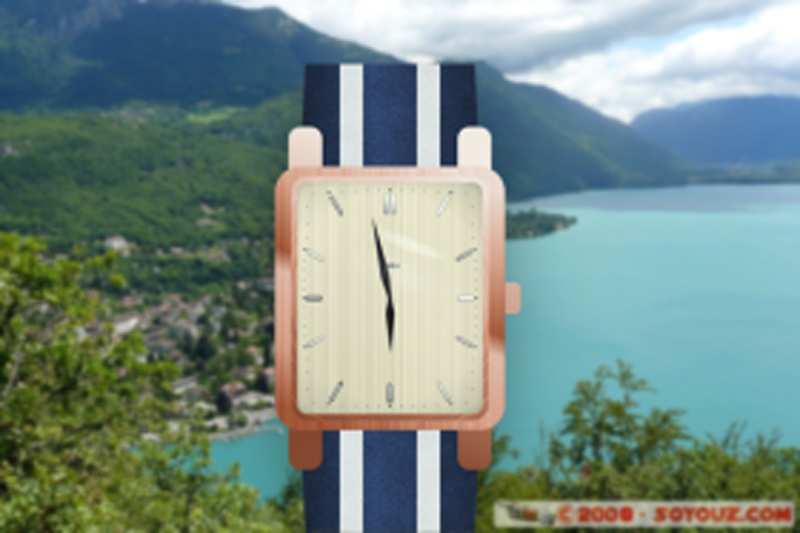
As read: h=5 m=58
